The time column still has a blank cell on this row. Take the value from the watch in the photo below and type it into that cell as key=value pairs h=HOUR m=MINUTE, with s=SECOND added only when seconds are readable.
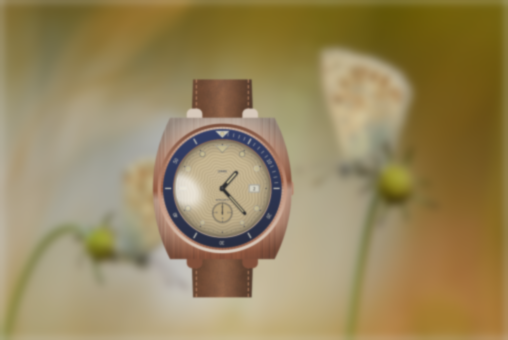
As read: h=1 m=23
